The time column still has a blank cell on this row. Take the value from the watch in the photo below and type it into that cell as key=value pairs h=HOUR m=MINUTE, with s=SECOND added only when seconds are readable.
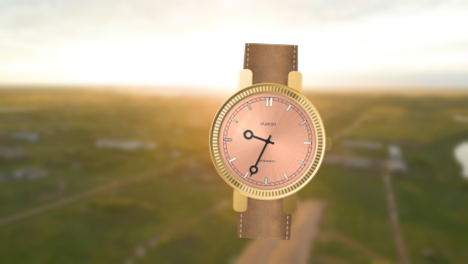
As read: h=9 m=34
